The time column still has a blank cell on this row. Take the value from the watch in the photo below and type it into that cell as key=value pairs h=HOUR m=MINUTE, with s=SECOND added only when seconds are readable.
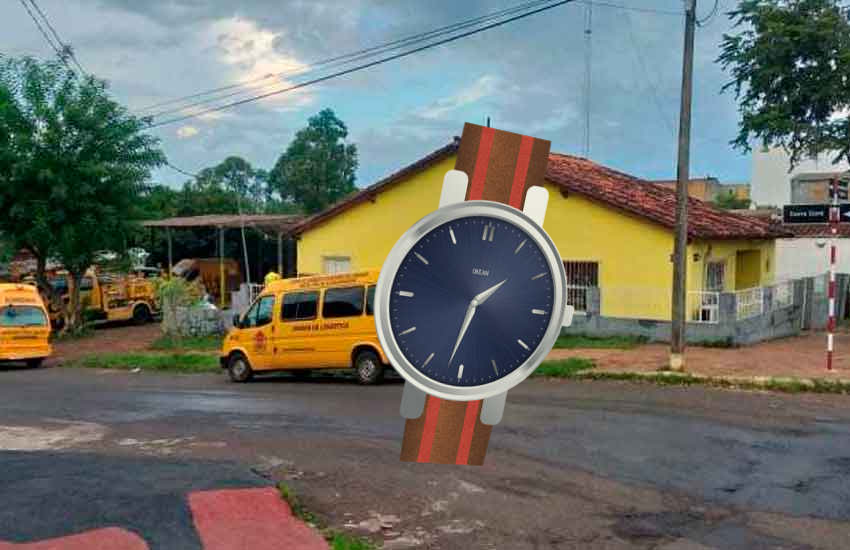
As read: h=1 m=32
